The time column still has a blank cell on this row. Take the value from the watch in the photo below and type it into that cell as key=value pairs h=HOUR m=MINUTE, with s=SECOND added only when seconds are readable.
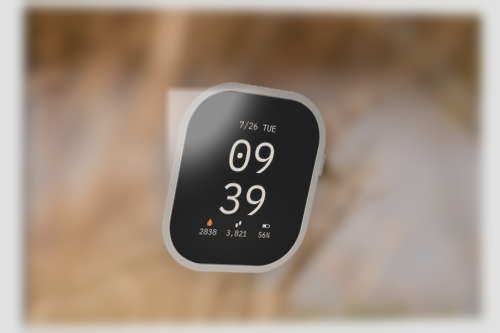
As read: h=9 m=39
